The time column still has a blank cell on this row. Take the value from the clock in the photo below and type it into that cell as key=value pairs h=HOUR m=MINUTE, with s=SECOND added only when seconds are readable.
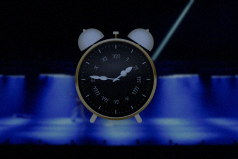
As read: h=1 m=46
